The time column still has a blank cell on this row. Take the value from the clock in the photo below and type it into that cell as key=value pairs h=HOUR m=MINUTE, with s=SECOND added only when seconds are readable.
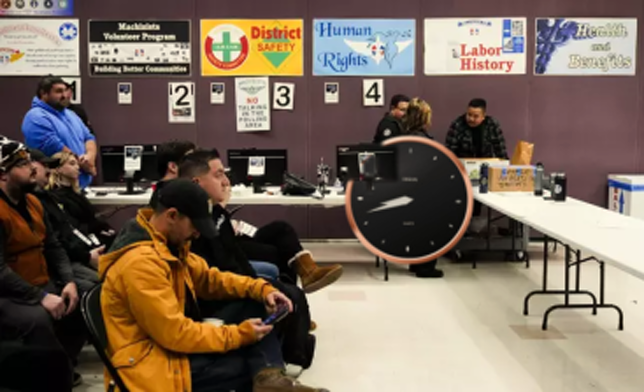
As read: h=8 m=42
